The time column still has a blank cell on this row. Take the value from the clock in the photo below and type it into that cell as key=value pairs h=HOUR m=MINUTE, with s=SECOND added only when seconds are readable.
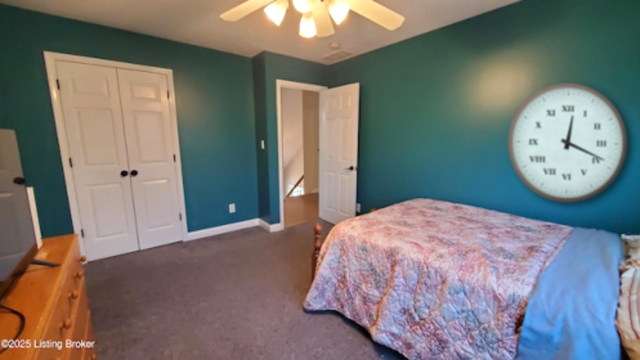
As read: h=12 m=19
